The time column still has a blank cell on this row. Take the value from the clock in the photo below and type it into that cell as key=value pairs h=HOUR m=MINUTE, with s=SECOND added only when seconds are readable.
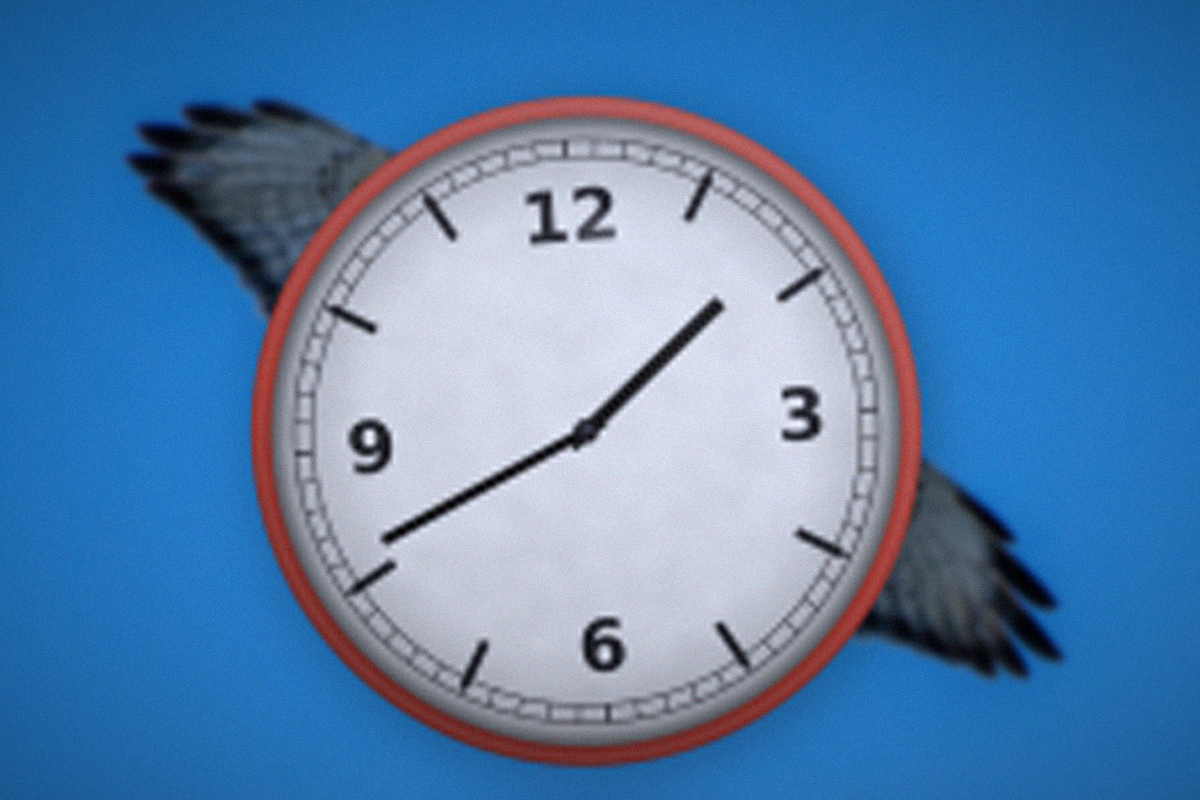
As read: h=1 m=41
